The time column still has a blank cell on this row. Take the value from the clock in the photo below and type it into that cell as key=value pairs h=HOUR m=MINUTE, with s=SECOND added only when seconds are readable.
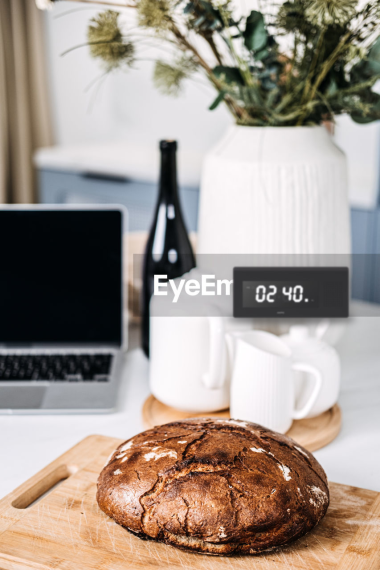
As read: h=2 m=40
